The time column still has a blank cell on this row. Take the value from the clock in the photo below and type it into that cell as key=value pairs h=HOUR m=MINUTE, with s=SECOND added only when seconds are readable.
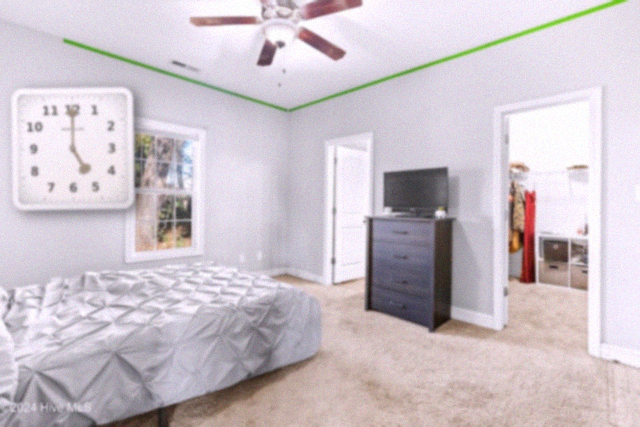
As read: h=5 m=0
